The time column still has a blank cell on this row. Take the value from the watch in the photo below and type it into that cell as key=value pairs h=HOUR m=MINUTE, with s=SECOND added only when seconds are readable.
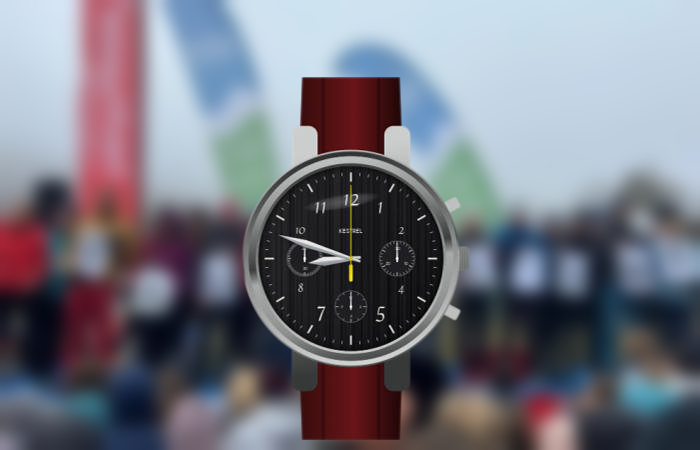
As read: h=8 m=48
